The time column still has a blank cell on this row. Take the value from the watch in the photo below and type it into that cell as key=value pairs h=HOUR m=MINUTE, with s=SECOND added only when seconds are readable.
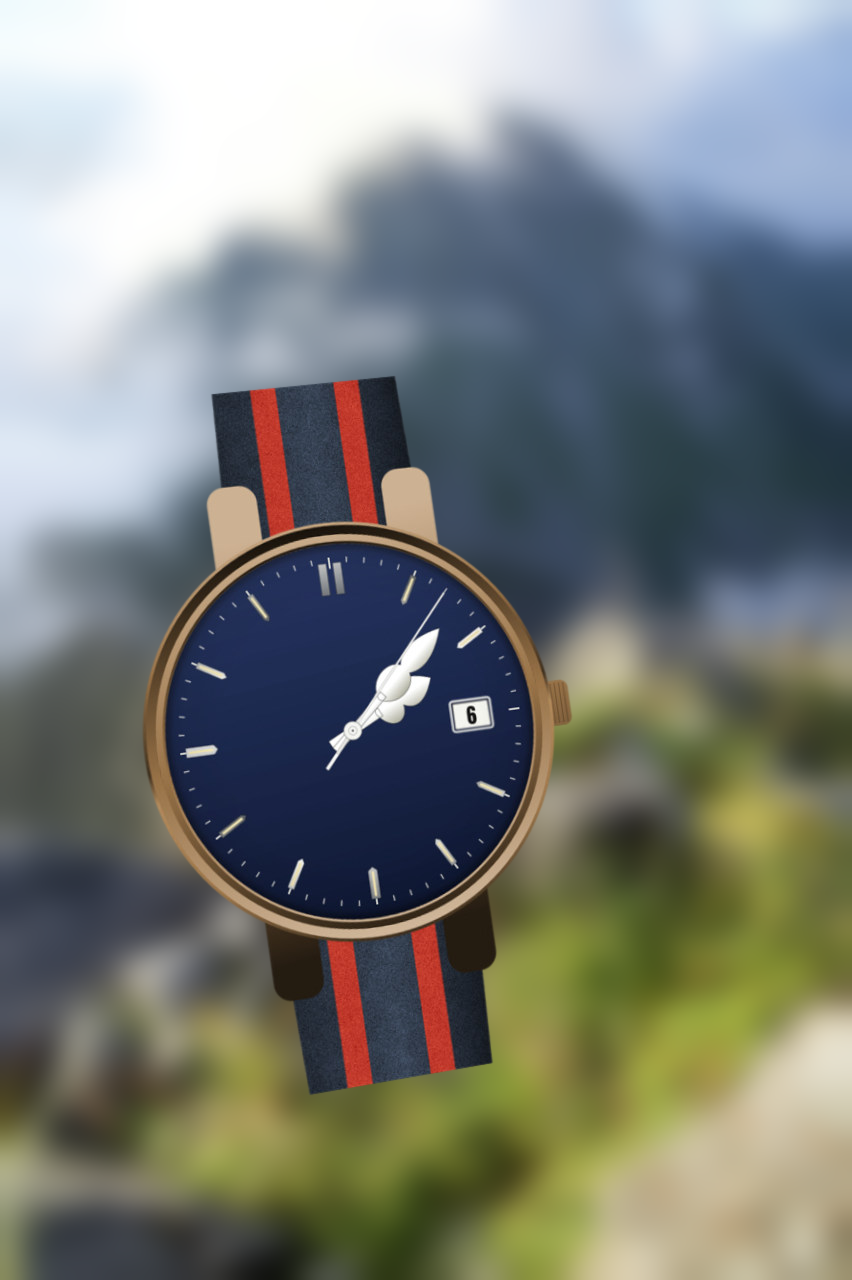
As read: h=2 m=8 s=7
